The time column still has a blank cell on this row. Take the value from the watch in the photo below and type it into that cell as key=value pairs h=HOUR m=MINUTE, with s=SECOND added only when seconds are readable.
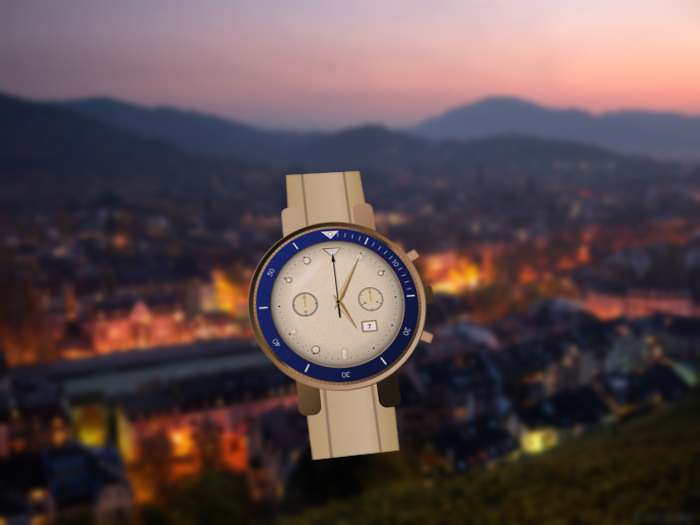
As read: h=5 m=5
